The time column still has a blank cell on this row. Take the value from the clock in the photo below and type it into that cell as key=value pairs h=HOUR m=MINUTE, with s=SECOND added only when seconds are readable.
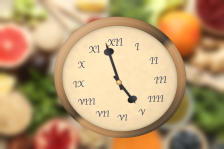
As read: h=4 m=58
